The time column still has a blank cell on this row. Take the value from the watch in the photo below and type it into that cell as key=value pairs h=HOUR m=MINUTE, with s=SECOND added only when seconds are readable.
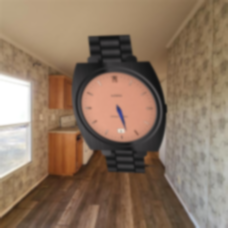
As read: h=5 m=28
